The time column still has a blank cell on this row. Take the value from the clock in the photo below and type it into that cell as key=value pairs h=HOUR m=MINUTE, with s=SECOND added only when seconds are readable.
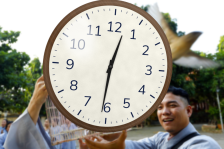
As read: h=12 m=31
